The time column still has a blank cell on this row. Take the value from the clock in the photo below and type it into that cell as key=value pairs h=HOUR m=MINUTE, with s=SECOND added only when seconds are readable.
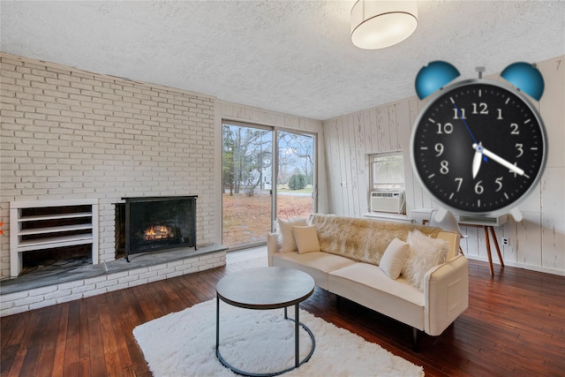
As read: h=6 m=19 s=55
